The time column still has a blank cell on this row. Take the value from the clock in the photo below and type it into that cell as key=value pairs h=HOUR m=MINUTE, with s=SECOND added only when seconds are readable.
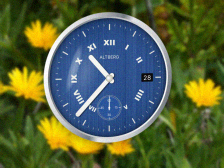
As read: h=10 m=37
